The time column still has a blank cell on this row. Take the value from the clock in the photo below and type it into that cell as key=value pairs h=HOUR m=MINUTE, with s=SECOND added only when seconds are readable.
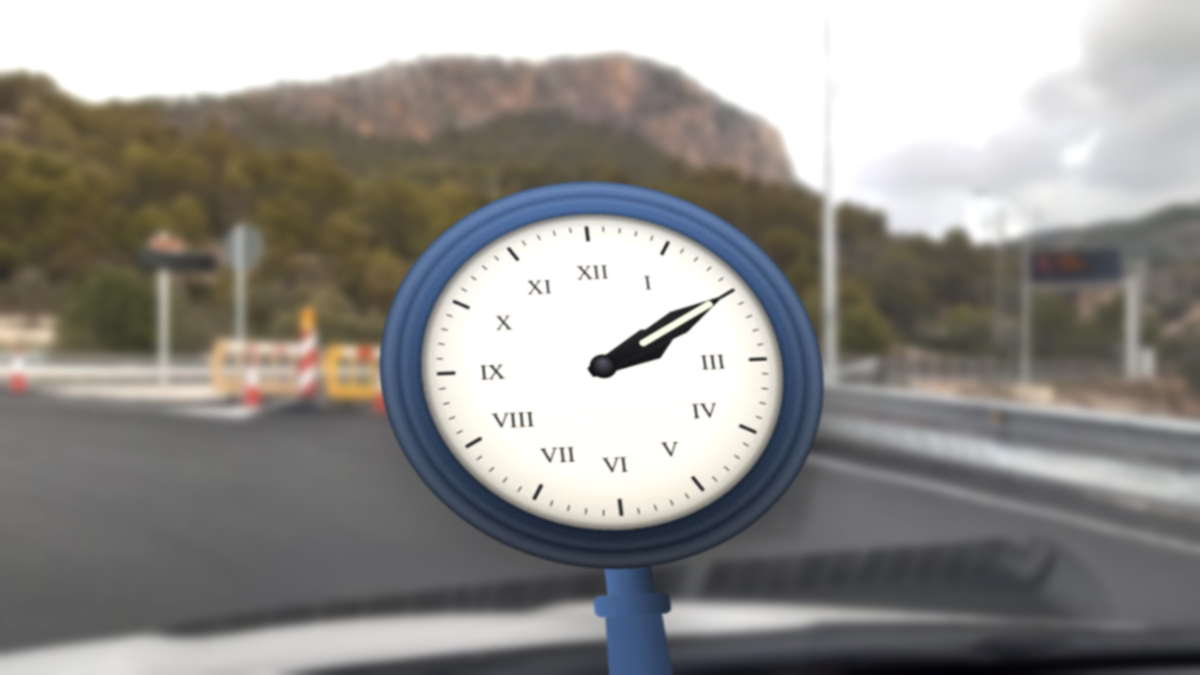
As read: h=2 m=10
